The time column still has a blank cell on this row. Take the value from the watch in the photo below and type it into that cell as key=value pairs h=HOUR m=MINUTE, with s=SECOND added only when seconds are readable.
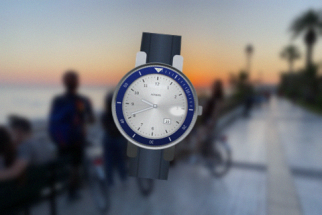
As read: h=9 m=41
